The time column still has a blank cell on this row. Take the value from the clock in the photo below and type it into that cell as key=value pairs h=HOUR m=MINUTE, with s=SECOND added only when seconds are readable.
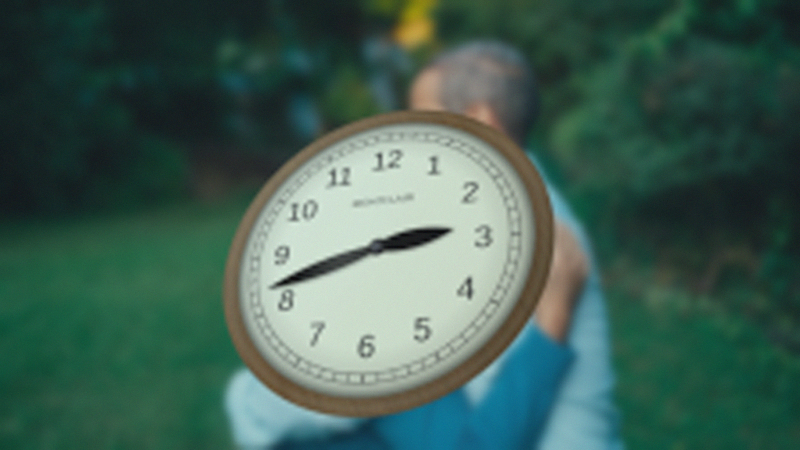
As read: h=2 m=42
